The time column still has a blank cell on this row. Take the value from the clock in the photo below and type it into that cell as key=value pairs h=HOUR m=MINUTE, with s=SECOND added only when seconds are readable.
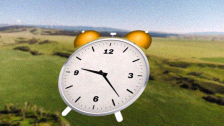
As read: h=9 m=23
